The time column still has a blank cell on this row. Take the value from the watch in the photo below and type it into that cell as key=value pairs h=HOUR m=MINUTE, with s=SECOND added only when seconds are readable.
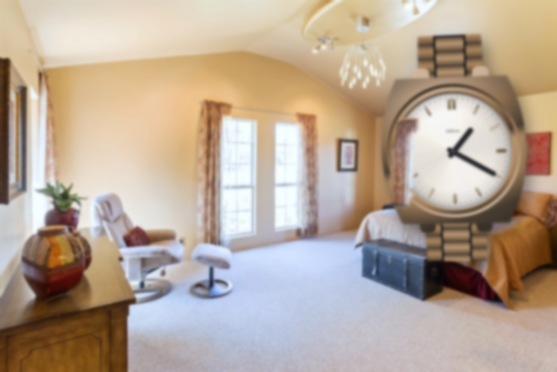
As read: h=1 m=20
